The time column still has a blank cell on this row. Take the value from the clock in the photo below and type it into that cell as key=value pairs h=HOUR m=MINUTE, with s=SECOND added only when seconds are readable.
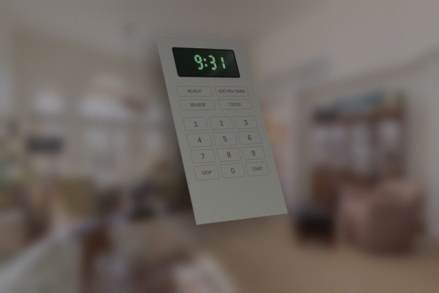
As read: h=9 m=31
